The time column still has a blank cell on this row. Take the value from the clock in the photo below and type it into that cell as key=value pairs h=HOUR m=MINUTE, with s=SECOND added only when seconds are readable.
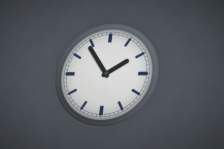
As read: h=1 m=54
